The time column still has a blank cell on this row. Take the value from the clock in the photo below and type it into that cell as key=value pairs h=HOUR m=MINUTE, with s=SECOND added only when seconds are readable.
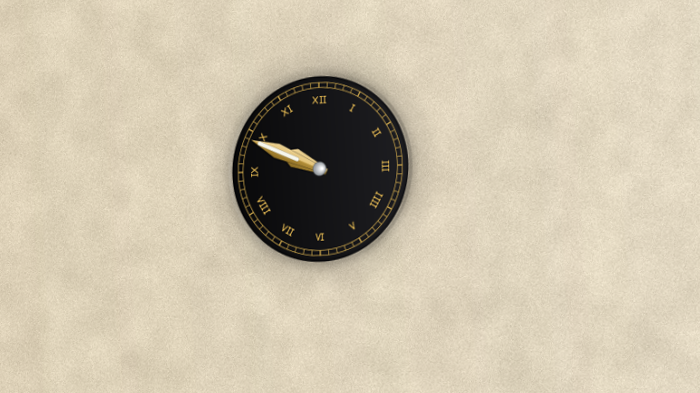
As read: h=9 m=49
